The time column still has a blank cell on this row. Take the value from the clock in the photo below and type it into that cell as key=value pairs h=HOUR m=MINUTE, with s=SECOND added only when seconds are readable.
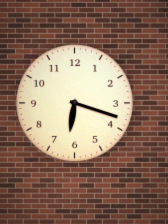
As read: h=6 m=18
